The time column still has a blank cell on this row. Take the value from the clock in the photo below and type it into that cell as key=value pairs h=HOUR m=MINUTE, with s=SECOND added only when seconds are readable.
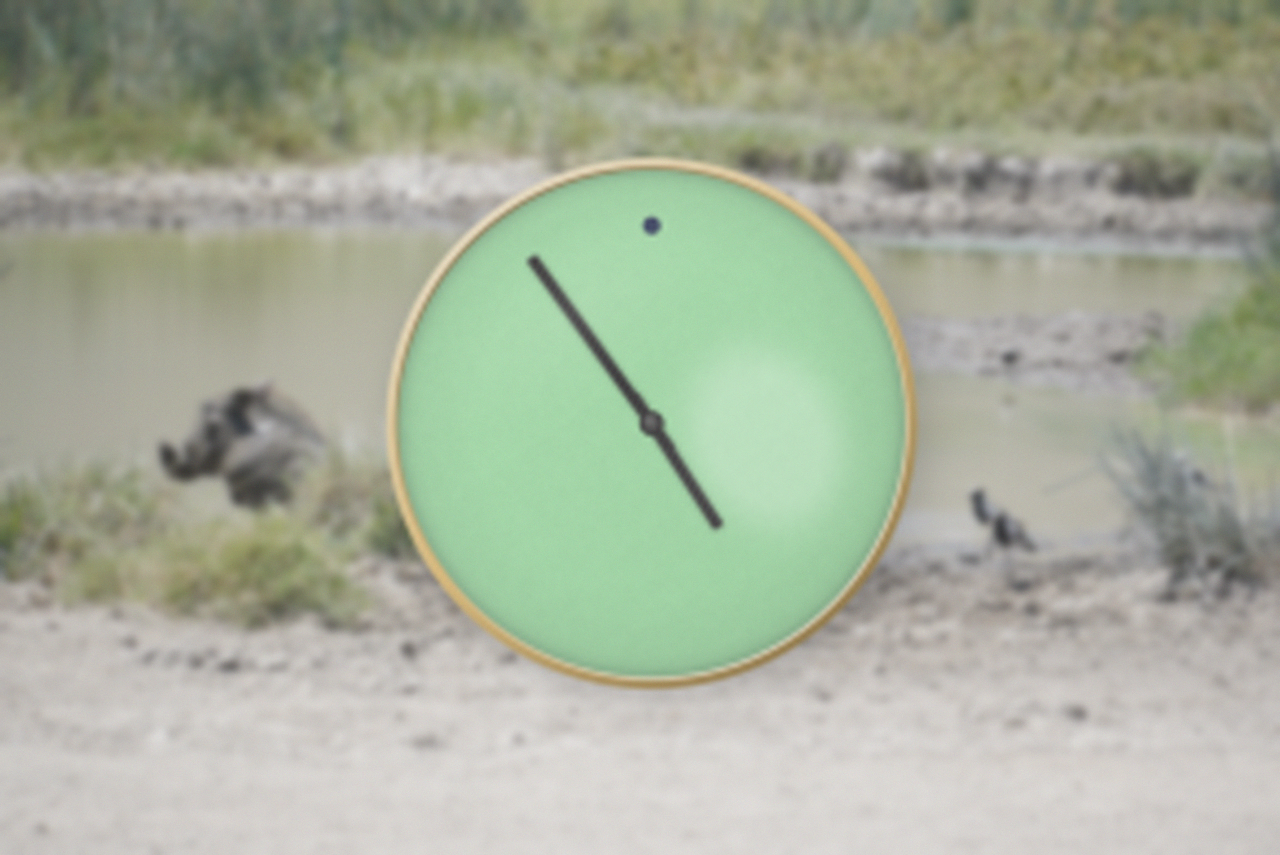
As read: h=4 m=54
